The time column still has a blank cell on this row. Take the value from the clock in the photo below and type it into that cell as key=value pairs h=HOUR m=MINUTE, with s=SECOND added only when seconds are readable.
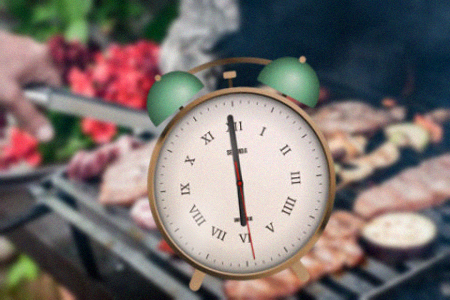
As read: h=5 m=59 s=29
